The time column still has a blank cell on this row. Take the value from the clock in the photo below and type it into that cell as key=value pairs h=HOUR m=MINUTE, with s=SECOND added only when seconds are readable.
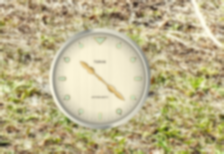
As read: h=10 m=22
